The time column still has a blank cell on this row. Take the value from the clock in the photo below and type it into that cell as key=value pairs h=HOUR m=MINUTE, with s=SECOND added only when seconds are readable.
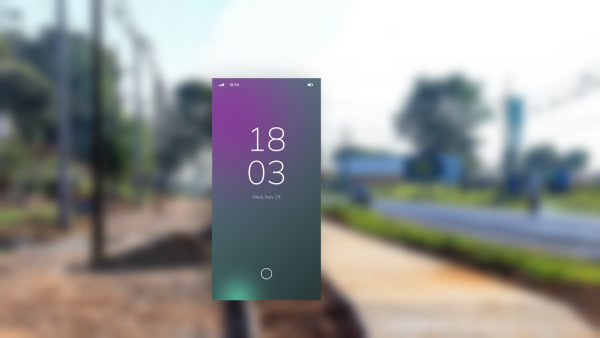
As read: h=18 m=3
